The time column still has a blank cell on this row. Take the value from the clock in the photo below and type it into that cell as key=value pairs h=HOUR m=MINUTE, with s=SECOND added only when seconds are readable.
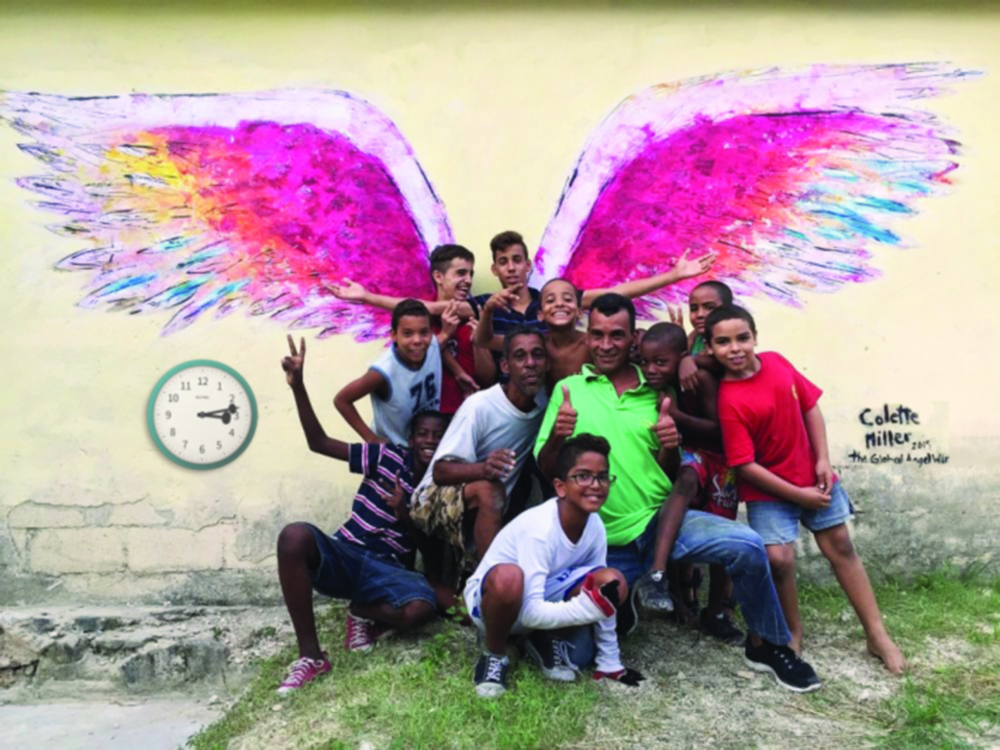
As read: h=3 m=13
